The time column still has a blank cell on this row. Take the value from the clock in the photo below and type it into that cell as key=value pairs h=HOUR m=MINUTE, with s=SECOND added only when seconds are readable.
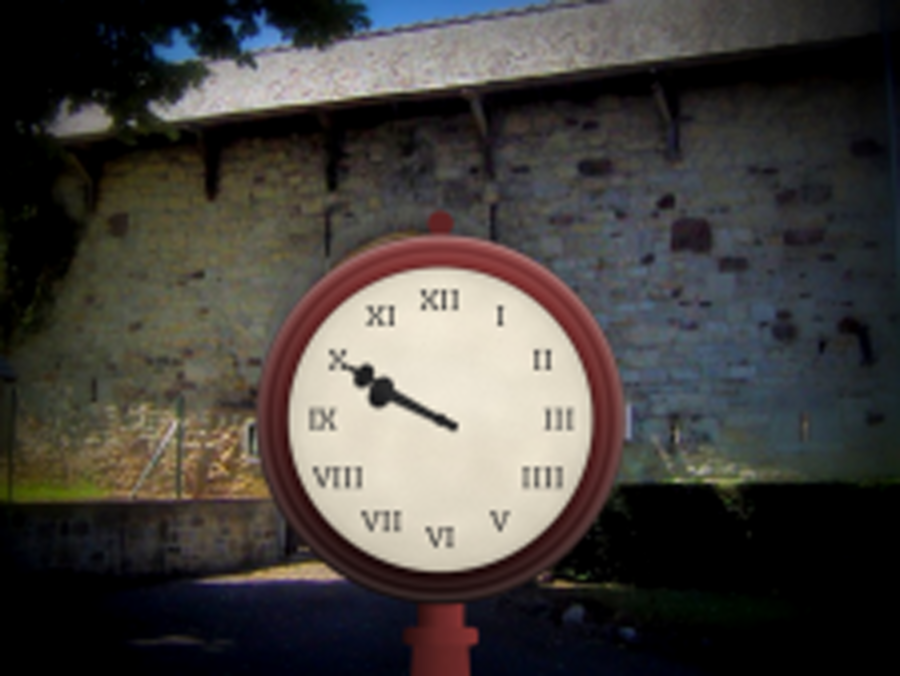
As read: h=9 m=50
